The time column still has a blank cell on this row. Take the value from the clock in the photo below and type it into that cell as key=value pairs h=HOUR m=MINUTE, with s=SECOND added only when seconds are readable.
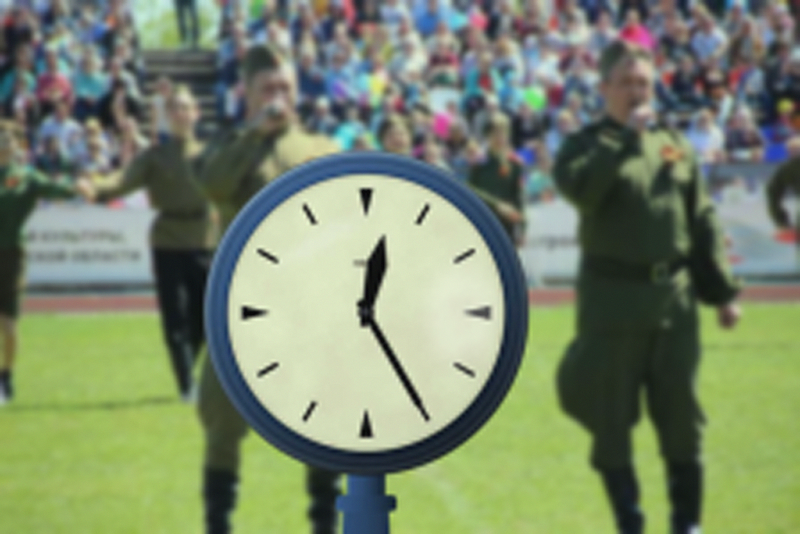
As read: h=12 m=25
